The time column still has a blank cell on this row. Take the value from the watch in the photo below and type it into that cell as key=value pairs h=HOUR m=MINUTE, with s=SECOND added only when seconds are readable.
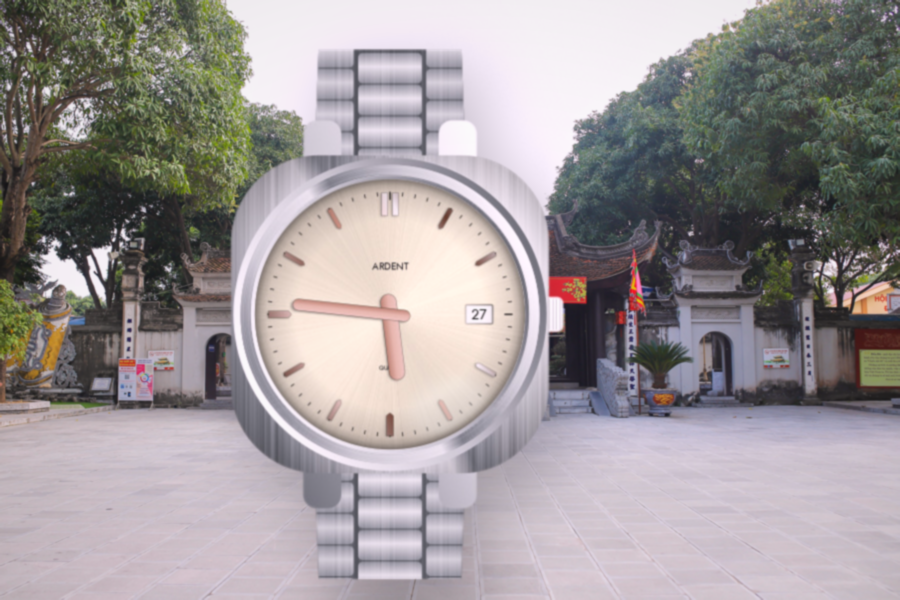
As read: h=5 m=46
